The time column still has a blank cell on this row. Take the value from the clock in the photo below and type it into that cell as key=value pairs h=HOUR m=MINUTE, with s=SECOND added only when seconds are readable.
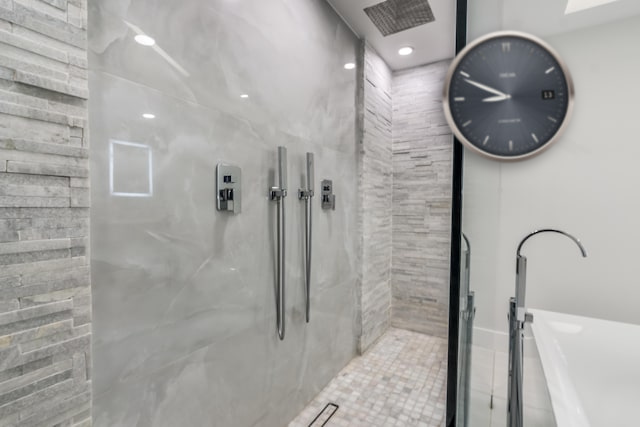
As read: h=8 m=49
